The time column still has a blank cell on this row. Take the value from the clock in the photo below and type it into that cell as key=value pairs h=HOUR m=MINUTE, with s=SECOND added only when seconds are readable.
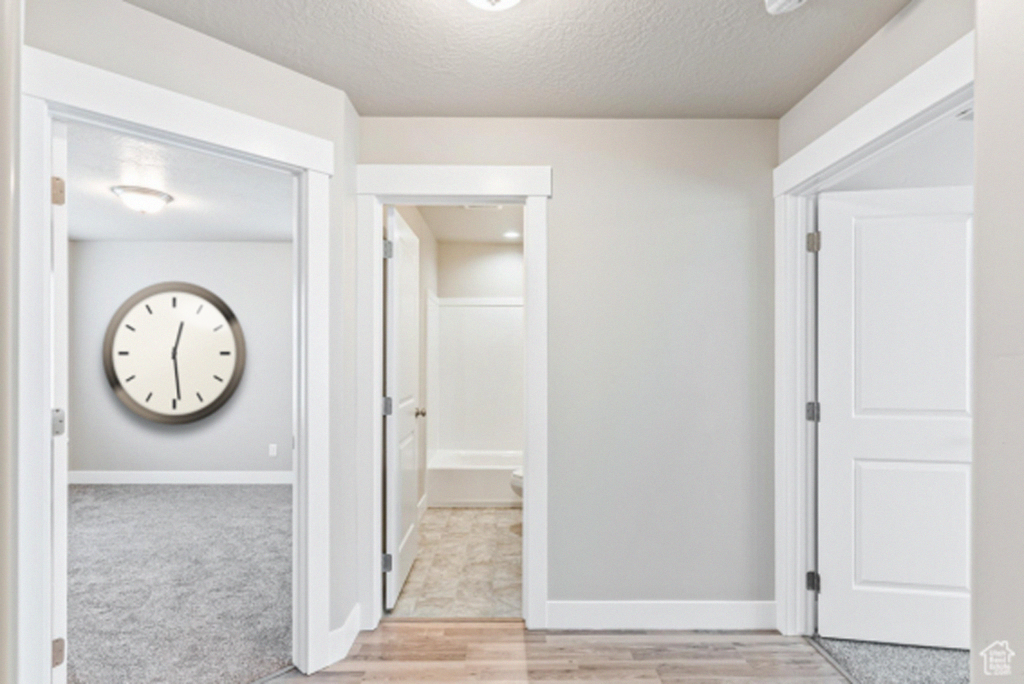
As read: h=12 m=29
